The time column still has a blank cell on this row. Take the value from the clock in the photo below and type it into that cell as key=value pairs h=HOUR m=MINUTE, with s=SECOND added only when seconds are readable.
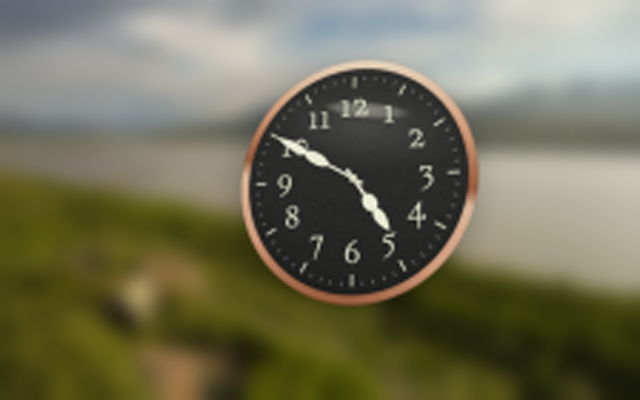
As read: h=4 m=50
